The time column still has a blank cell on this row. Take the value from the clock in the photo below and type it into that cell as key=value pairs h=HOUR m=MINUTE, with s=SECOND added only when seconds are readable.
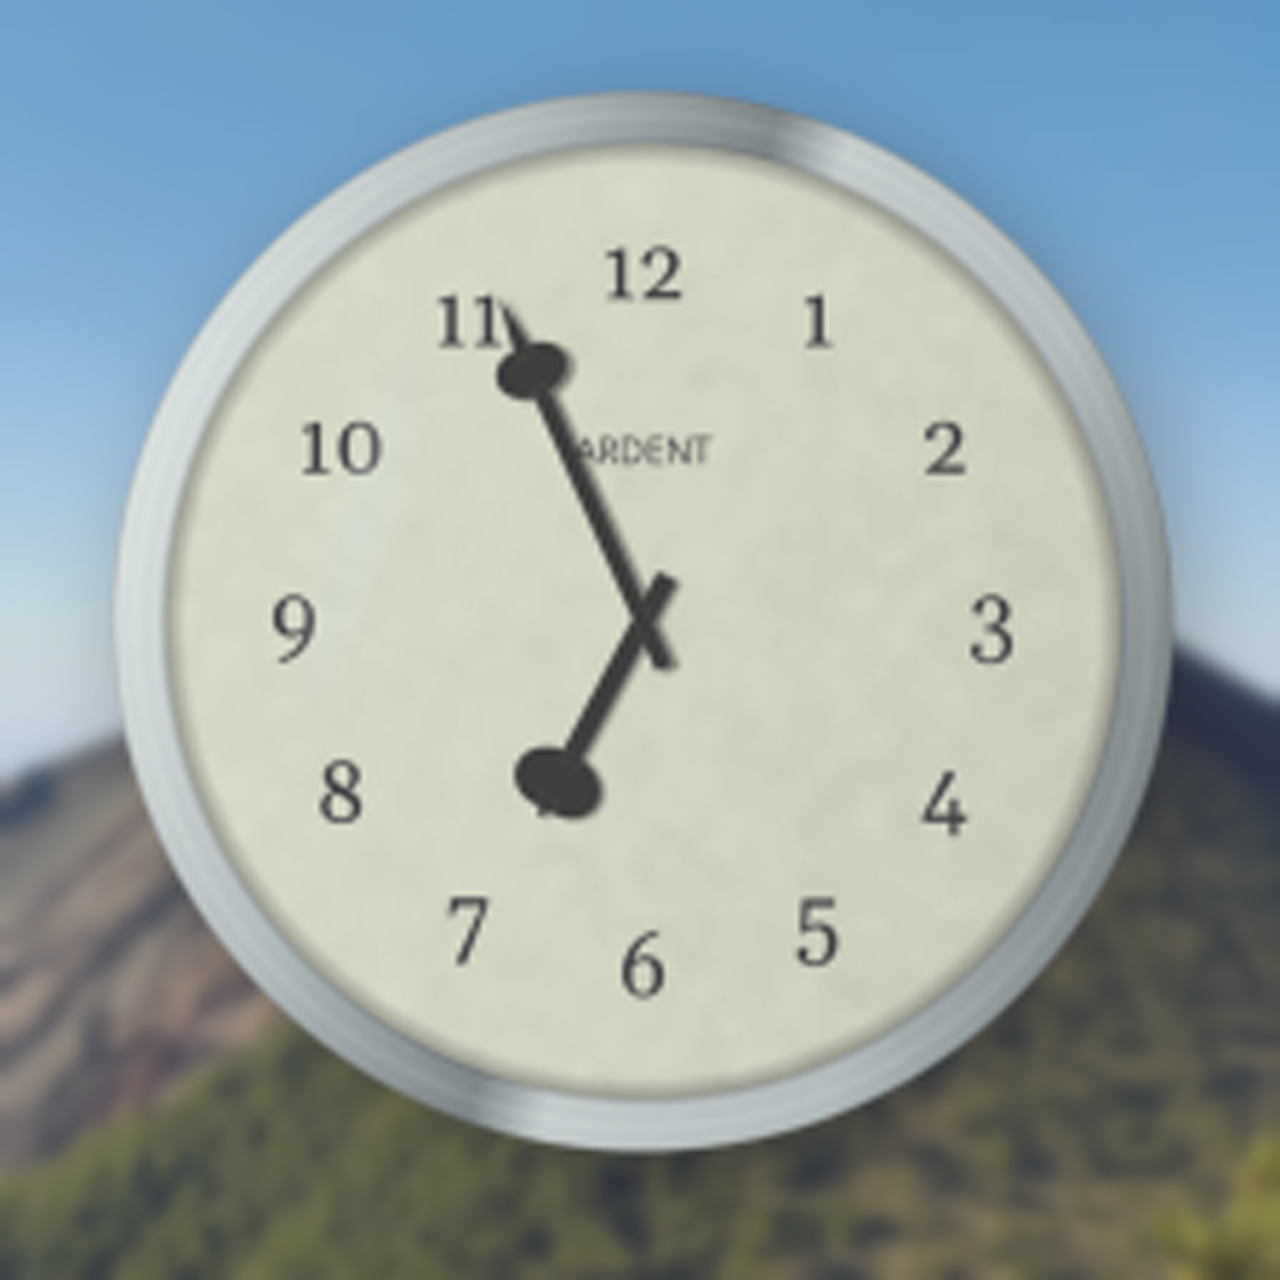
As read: h=6 m=56
